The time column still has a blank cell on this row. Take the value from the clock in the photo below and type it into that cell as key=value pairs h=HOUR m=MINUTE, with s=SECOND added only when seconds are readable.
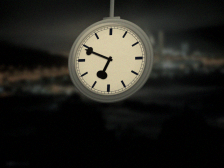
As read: h=6 m=49
